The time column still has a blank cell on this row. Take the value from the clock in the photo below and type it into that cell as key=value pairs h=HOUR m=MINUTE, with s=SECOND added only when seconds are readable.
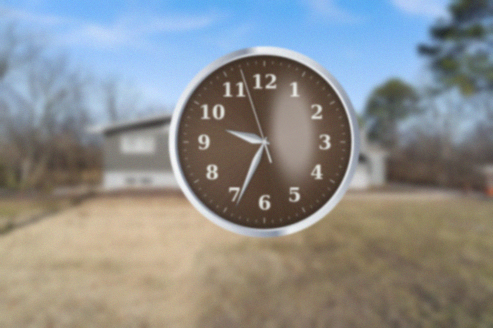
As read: h=9 m=33 s=57
